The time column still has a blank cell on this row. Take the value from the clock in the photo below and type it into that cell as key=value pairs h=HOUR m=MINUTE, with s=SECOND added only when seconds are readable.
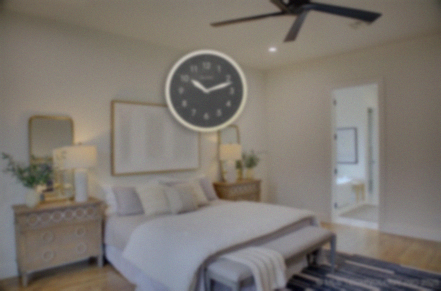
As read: h=10 m=12
